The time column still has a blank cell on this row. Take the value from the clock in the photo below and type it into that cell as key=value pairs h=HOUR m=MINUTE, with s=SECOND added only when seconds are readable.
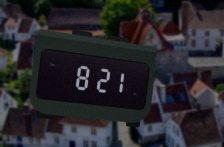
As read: h=8 m=21
